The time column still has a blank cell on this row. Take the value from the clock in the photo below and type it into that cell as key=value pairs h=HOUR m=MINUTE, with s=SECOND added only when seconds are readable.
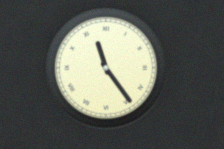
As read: h=11 m=24
